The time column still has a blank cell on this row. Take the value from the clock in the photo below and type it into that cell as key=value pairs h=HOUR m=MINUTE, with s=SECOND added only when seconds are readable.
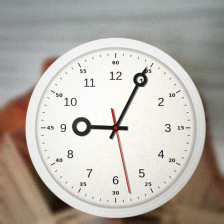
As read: h=9 m=4 s=28
